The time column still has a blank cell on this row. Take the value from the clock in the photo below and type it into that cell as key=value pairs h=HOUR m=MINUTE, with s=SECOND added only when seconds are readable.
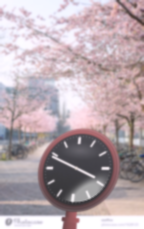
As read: h=3 m=49
